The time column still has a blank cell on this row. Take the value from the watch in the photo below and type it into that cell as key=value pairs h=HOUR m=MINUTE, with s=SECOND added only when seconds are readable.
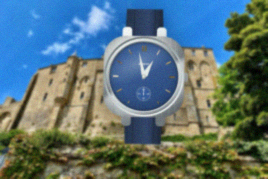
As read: h=12 m=58
